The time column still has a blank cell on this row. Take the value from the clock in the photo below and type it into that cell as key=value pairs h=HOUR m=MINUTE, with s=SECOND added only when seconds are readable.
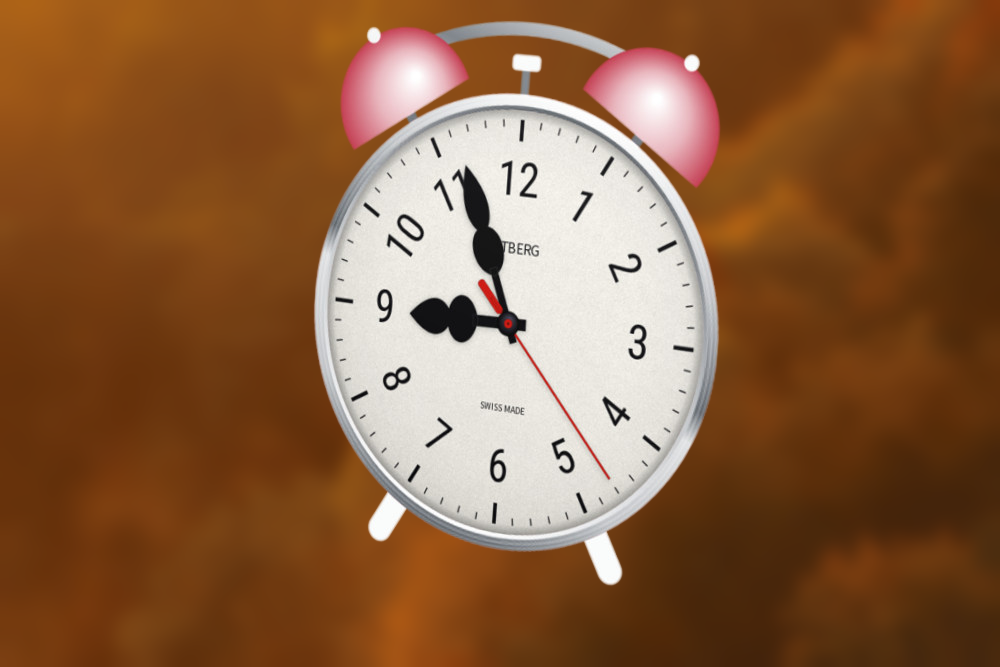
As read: h=8 m=56 s=23
